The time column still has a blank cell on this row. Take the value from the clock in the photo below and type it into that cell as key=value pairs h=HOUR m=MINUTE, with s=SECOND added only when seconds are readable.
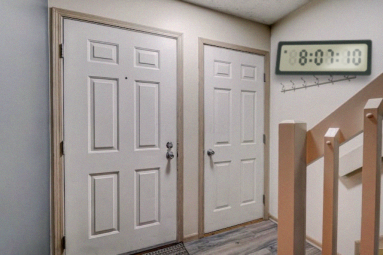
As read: h=8 m=7 s=10
